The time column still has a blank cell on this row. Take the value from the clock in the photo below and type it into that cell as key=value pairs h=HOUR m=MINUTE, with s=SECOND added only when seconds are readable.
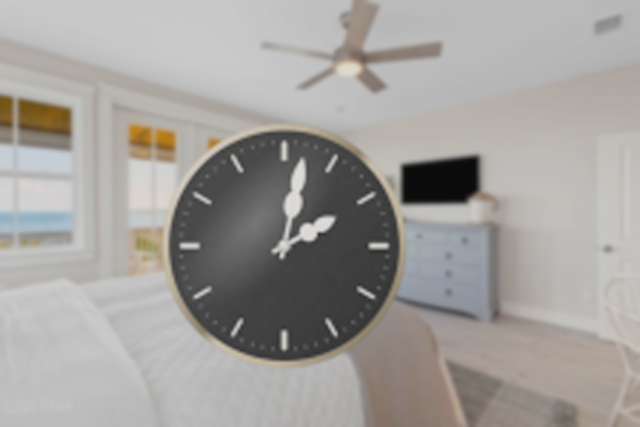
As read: h=2 m=2
